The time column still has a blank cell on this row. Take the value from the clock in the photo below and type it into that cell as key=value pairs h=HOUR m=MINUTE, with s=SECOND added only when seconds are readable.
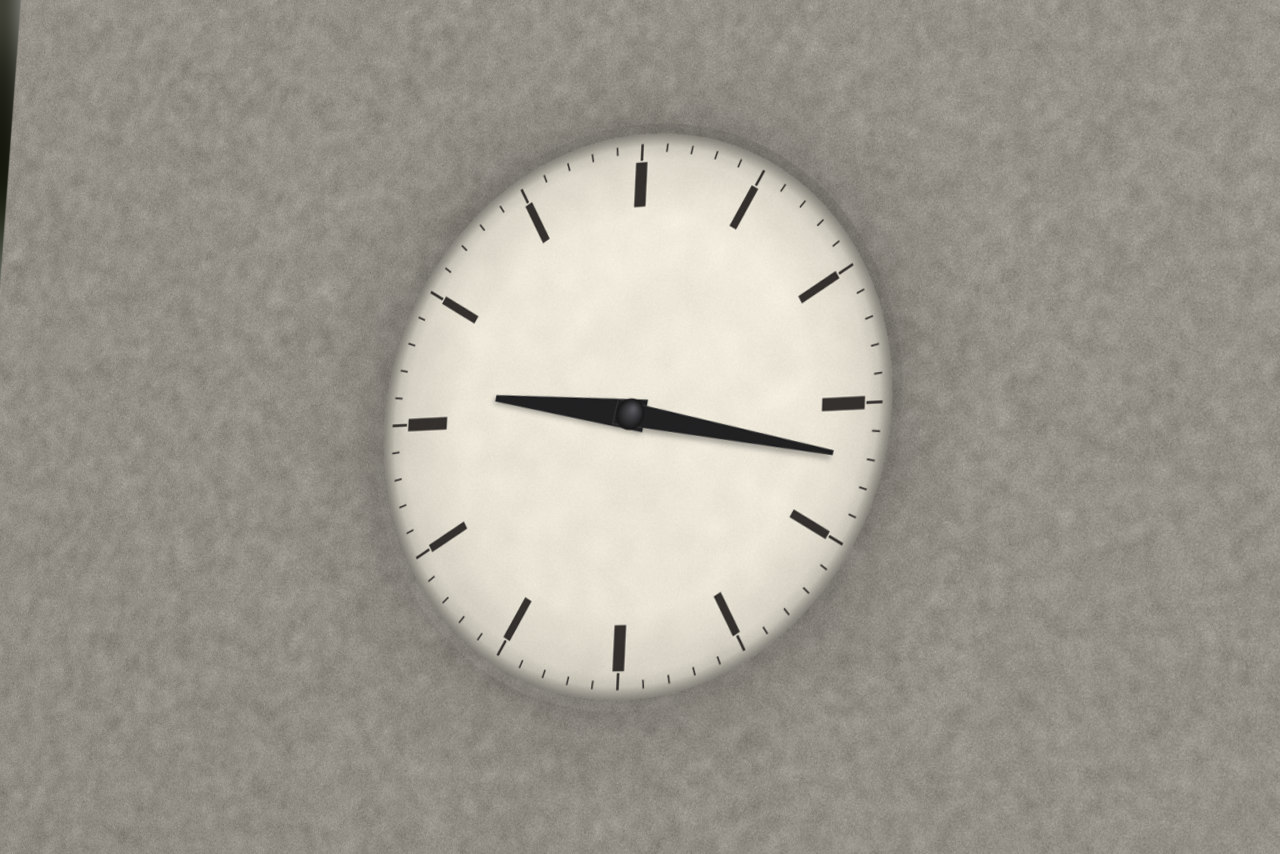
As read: h=9 m=17
